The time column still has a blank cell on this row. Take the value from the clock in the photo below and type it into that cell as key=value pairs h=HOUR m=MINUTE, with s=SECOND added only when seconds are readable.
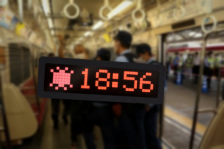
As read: h=18 m=56
